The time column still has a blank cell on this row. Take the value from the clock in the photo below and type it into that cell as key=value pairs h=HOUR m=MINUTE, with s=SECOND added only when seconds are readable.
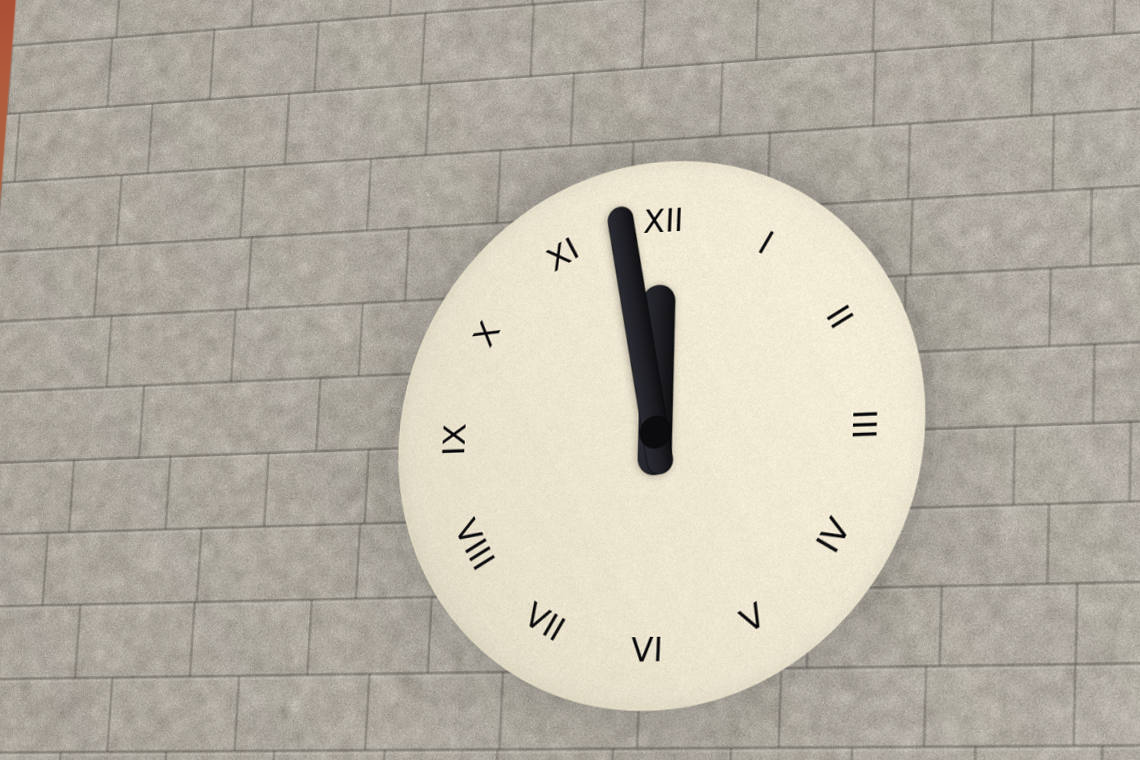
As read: h=11 m=58
